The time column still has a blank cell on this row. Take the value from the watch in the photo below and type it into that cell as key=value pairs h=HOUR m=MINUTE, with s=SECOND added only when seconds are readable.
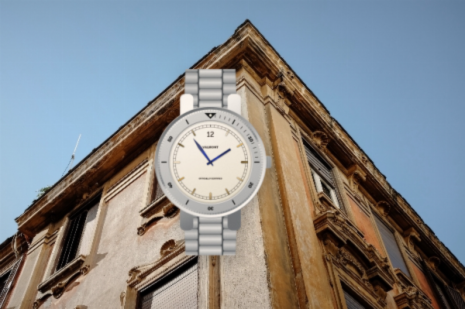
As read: h=1 m=54
